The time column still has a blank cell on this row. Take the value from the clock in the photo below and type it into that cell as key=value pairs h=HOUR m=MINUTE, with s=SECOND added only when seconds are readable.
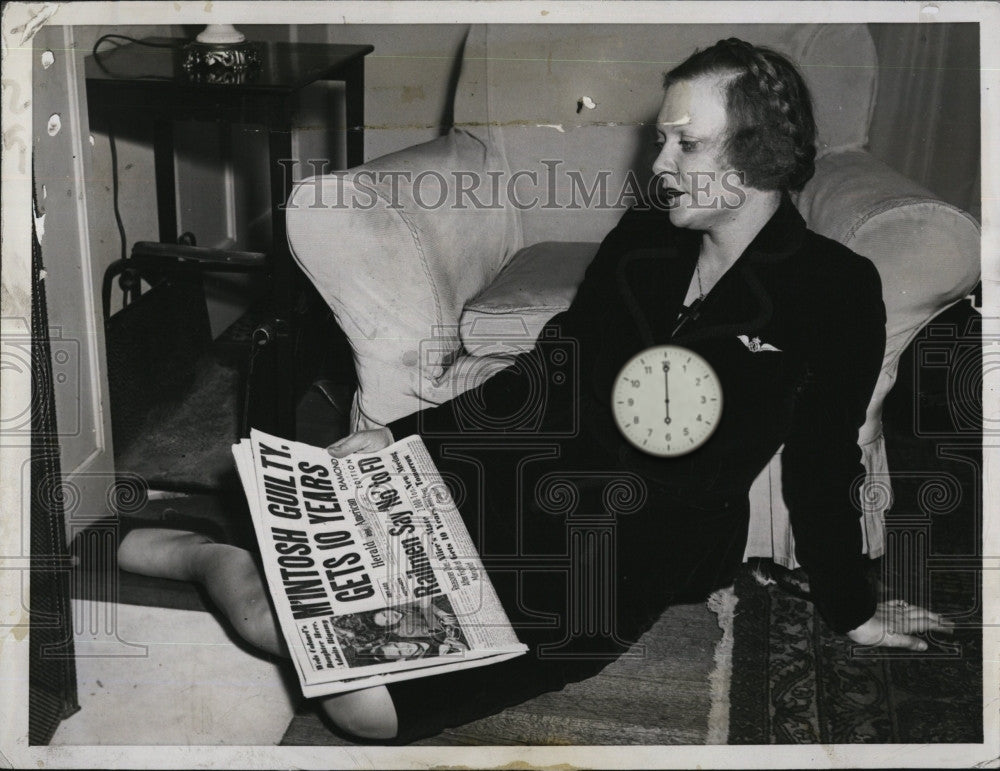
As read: h=6 m=0
